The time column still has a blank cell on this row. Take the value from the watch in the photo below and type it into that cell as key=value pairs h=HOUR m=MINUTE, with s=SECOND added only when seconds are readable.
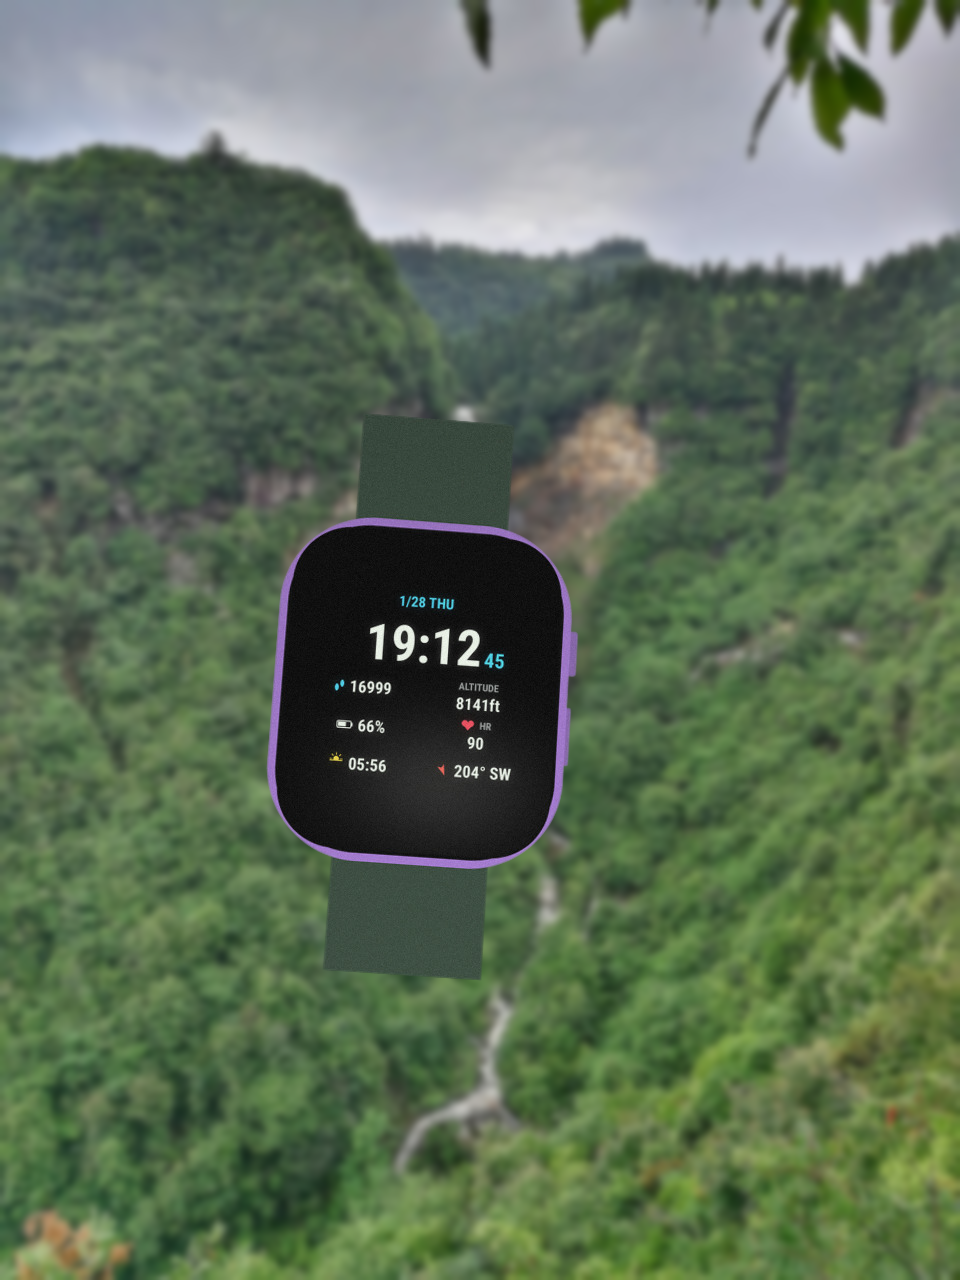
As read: h=19 m=12 s=45
